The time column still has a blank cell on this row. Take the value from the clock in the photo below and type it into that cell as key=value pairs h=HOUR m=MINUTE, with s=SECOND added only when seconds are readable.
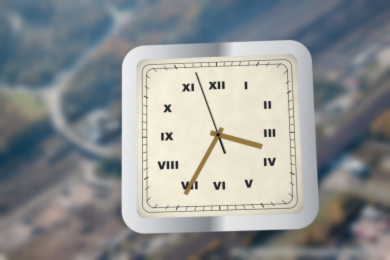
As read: h=3 m=34 s=57
